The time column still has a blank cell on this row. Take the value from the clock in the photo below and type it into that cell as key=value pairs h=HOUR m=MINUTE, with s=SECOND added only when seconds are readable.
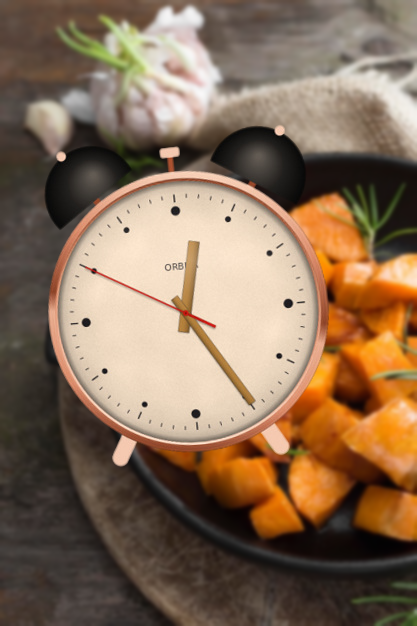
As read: h=12 m=24 s=50
